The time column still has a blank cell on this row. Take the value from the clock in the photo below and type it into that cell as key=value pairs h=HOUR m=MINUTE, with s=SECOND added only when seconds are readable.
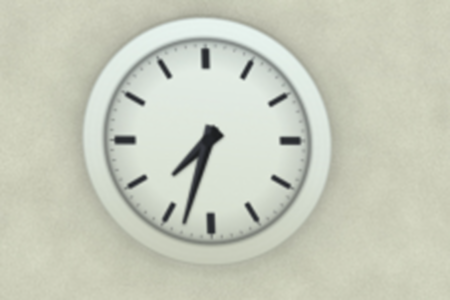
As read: h=7 m=33
